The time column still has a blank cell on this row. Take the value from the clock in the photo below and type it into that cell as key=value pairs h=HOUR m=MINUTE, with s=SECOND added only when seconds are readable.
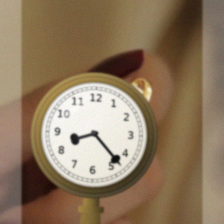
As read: h=8 m=23
